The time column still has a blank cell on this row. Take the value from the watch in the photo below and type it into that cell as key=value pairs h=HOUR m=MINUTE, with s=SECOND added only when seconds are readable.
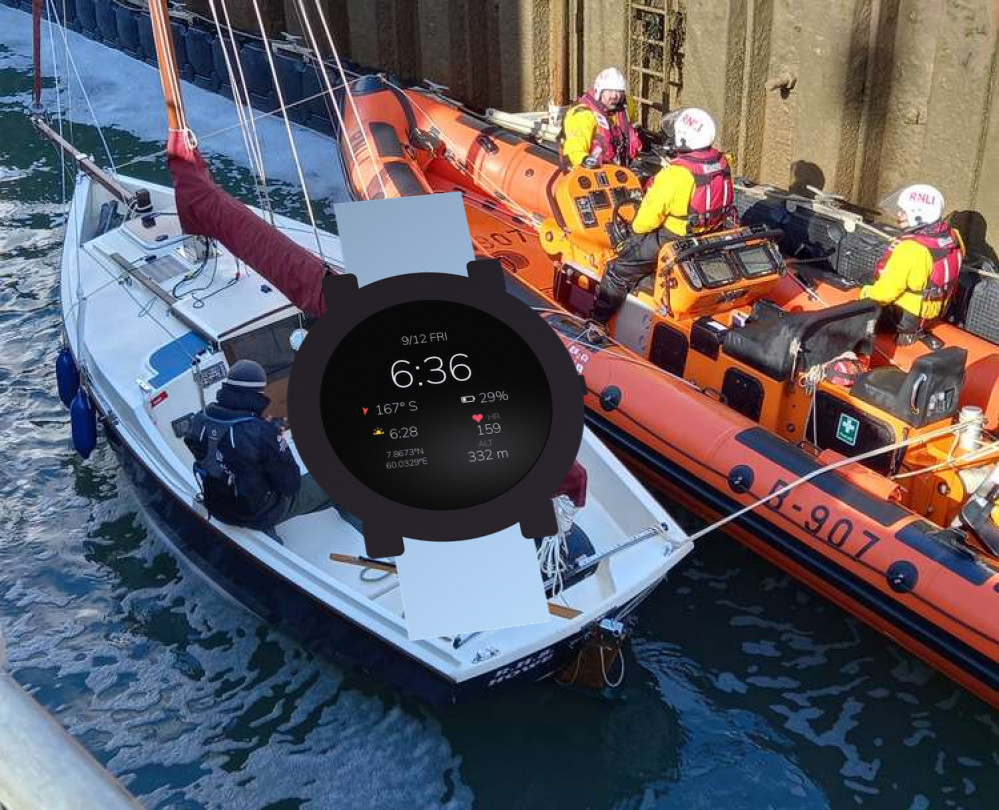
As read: h=6 m=36
